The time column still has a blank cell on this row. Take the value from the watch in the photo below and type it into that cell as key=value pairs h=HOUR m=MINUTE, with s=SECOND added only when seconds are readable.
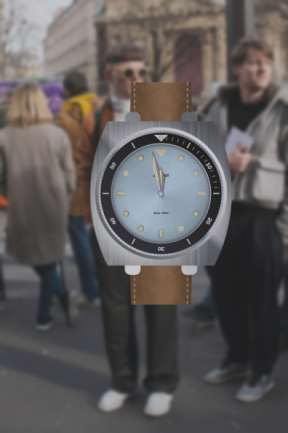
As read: h=11 m=58
